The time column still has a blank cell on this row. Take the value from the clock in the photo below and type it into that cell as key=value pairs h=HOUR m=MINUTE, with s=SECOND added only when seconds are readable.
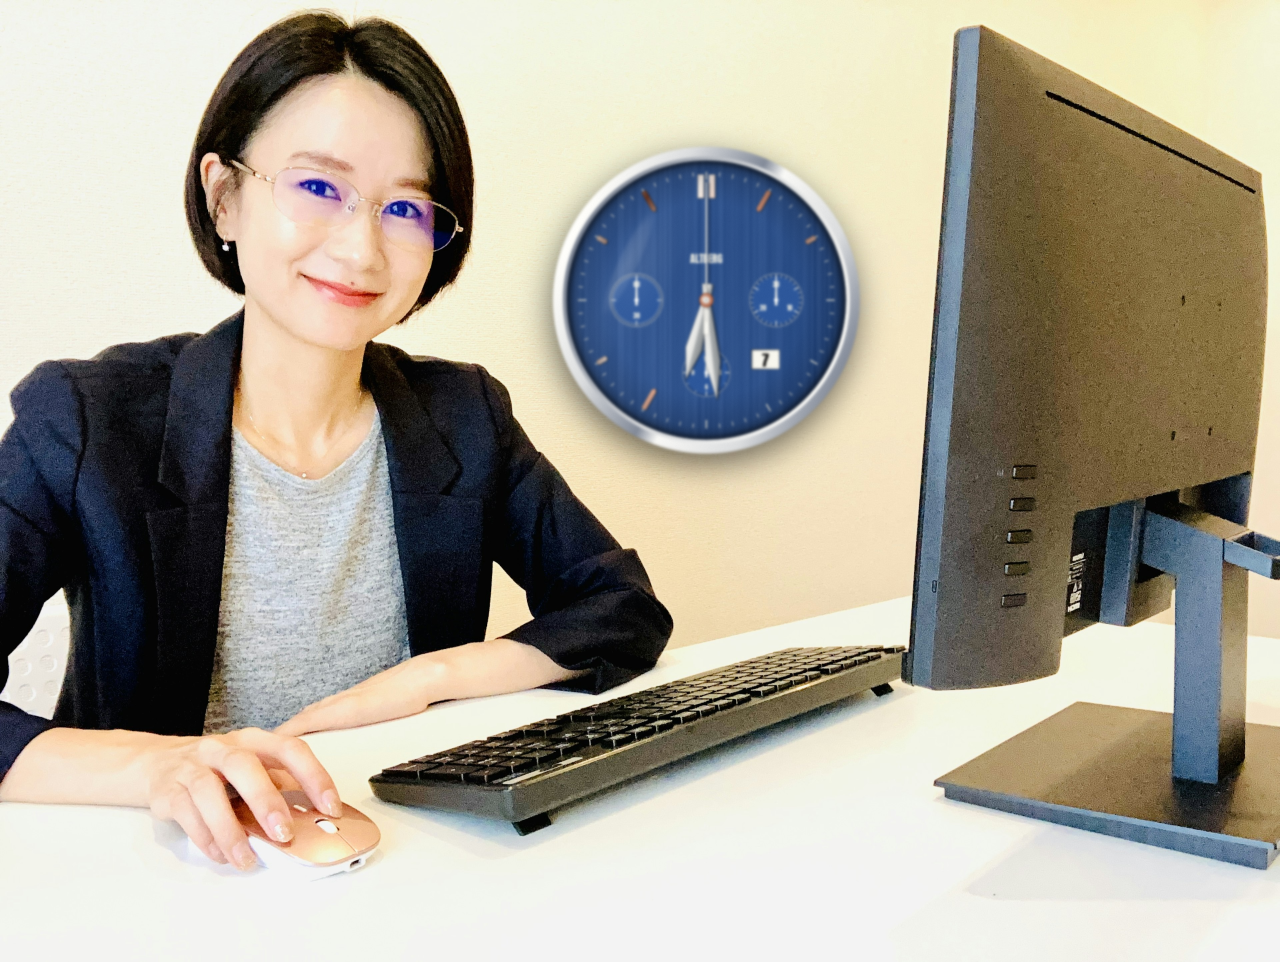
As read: h=6 m=29
